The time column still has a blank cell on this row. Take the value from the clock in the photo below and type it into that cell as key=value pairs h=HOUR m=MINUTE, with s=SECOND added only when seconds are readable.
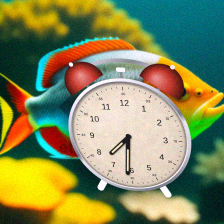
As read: h=7 m=31
